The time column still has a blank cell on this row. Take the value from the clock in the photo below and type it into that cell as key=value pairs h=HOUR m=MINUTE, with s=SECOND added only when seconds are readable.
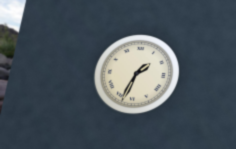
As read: h=1 m=33
